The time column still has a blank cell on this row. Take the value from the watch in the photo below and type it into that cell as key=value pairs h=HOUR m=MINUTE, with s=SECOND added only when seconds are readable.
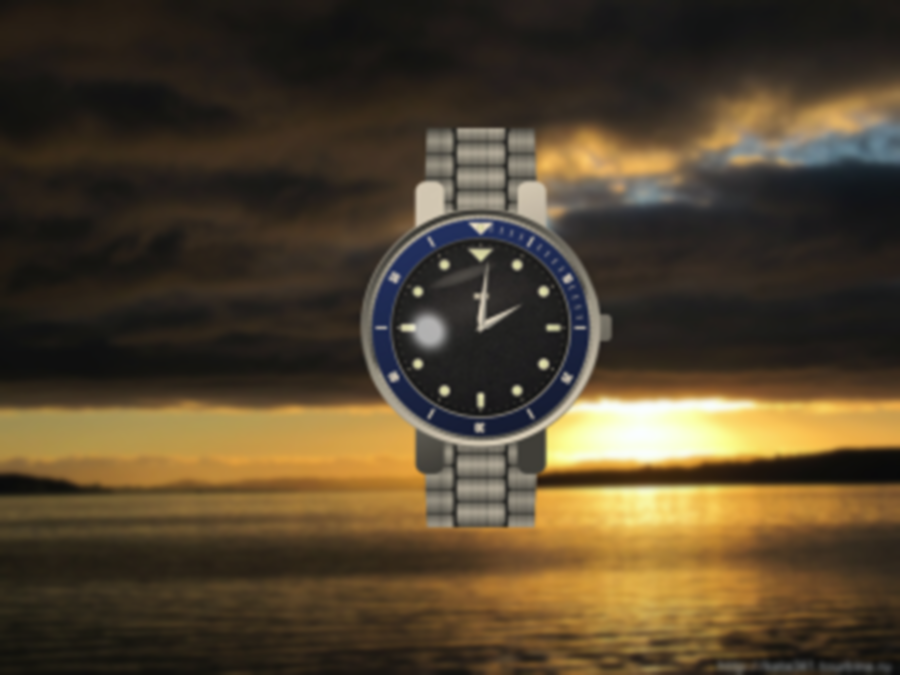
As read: h=2 m=1
